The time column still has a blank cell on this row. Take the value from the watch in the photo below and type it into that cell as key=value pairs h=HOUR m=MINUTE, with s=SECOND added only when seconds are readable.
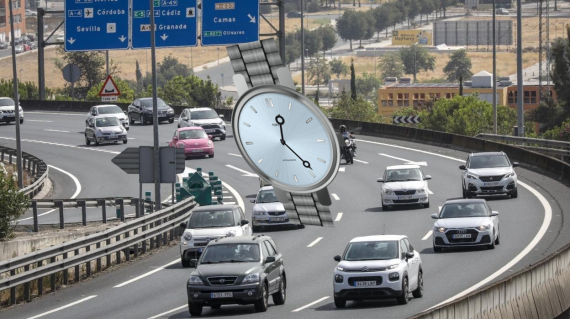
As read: h=12 m=24
